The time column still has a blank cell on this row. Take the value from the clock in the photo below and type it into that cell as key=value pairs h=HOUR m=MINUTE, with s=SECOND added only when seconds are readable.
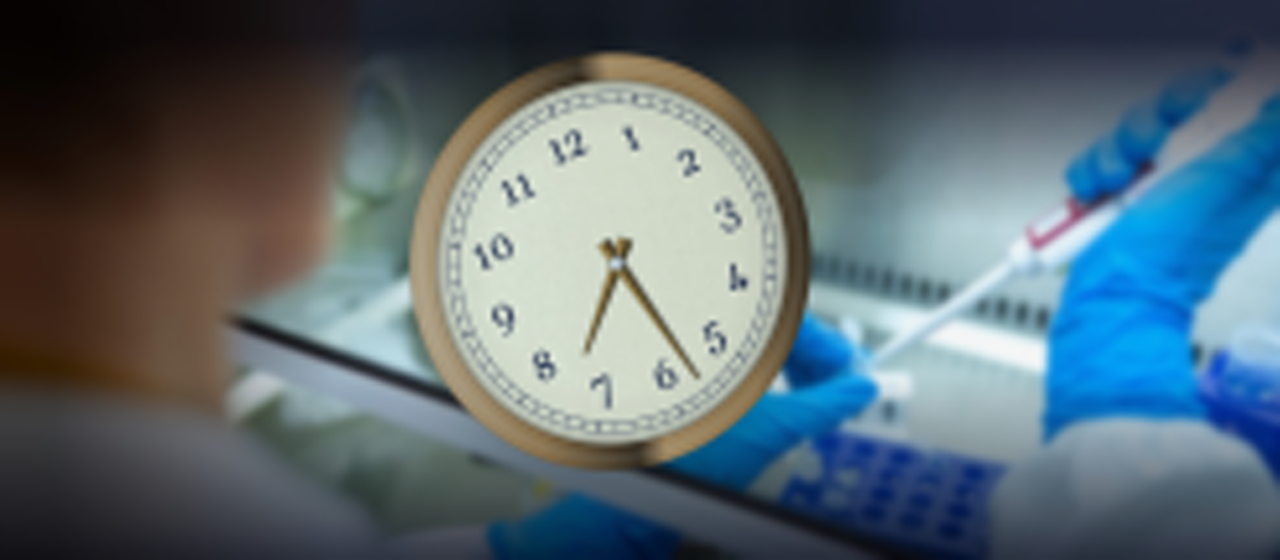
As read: h=7 m=28
